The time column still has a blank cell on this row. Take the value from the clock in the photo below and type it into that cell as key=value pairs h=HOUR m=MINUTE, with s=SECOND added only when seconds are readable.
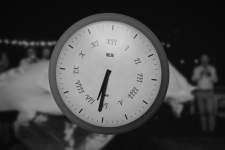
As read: h=6 m=31
